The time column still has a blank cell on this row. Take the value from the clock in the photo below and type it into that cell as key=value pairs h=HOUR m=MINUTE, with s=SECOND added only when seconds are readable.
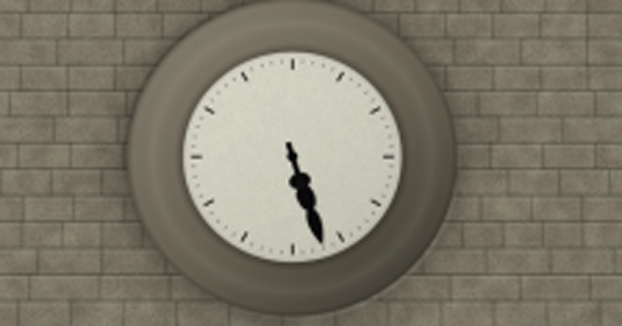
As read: h=5 m=27
